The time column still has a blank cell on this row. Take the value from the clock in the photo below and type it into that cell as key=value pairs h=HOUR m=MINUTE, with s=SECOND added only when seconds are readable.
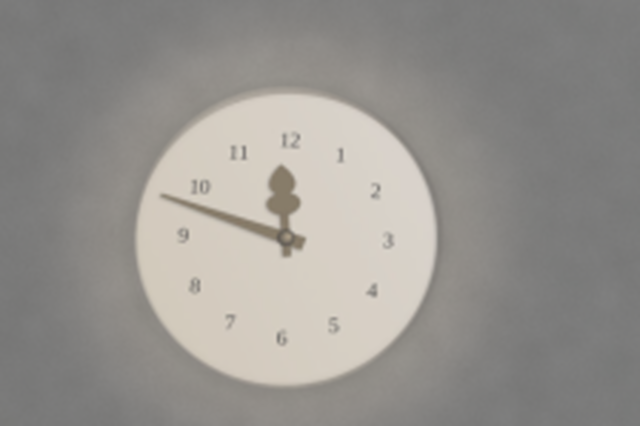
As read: h=11 m=48
